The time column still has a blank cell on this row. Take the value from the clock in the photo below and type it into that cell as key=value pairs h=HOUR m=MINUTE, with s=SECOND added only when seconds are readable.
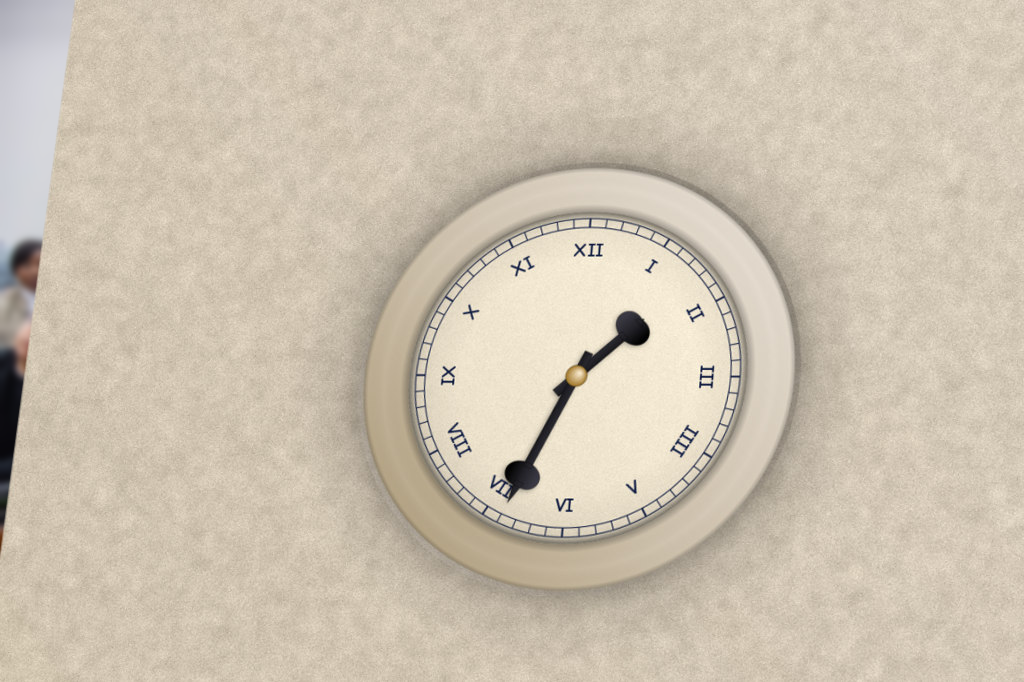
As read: h=1 m=34
